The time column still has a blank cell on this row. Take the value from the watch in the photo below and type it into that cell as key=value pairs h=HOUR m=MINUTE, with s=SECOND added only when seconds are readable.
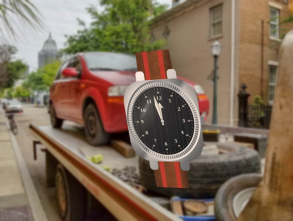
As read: h=11 m=58
